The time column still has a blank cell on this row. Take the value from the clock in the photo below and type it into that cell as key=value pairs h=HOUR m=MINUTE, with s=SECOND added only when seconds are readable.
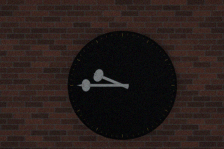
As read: h=9 m=45
